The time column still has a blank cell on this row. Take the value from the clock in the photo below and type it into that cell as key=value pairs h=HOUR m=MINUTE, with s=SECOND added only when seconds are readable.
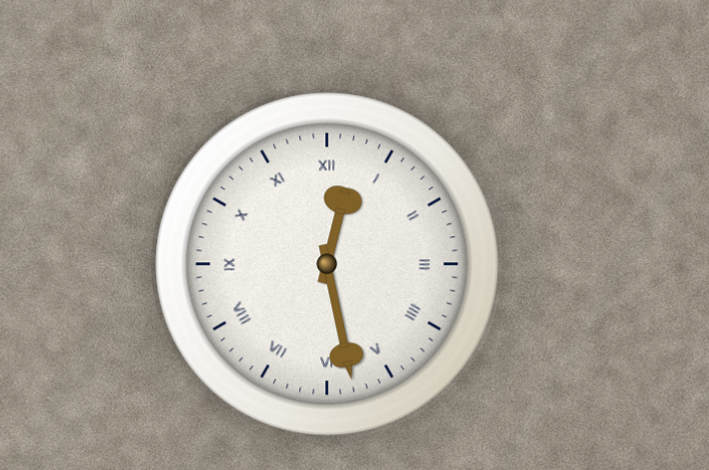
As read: h=12 m=28
